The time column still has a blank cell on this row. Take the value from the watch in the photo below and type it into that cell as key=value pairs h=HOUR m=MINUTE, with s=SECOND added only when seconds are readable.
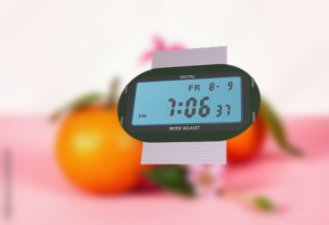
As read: h=7 m=6 s=37
